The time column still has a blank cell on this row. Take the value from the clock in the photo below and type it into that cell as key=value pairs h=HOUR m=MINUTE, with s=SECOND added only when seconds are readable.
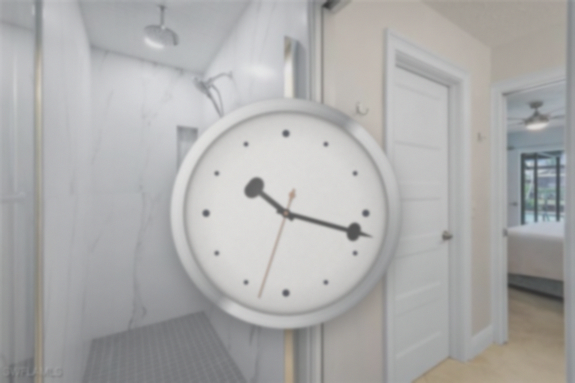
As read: h=10 m=17 s=33
